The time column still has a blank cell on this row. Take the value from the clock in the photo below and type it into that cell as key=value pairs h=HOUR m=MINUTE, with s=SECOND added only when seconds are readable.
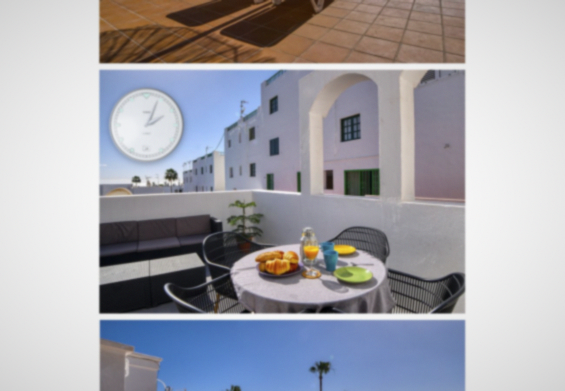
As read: h=2 m=4
